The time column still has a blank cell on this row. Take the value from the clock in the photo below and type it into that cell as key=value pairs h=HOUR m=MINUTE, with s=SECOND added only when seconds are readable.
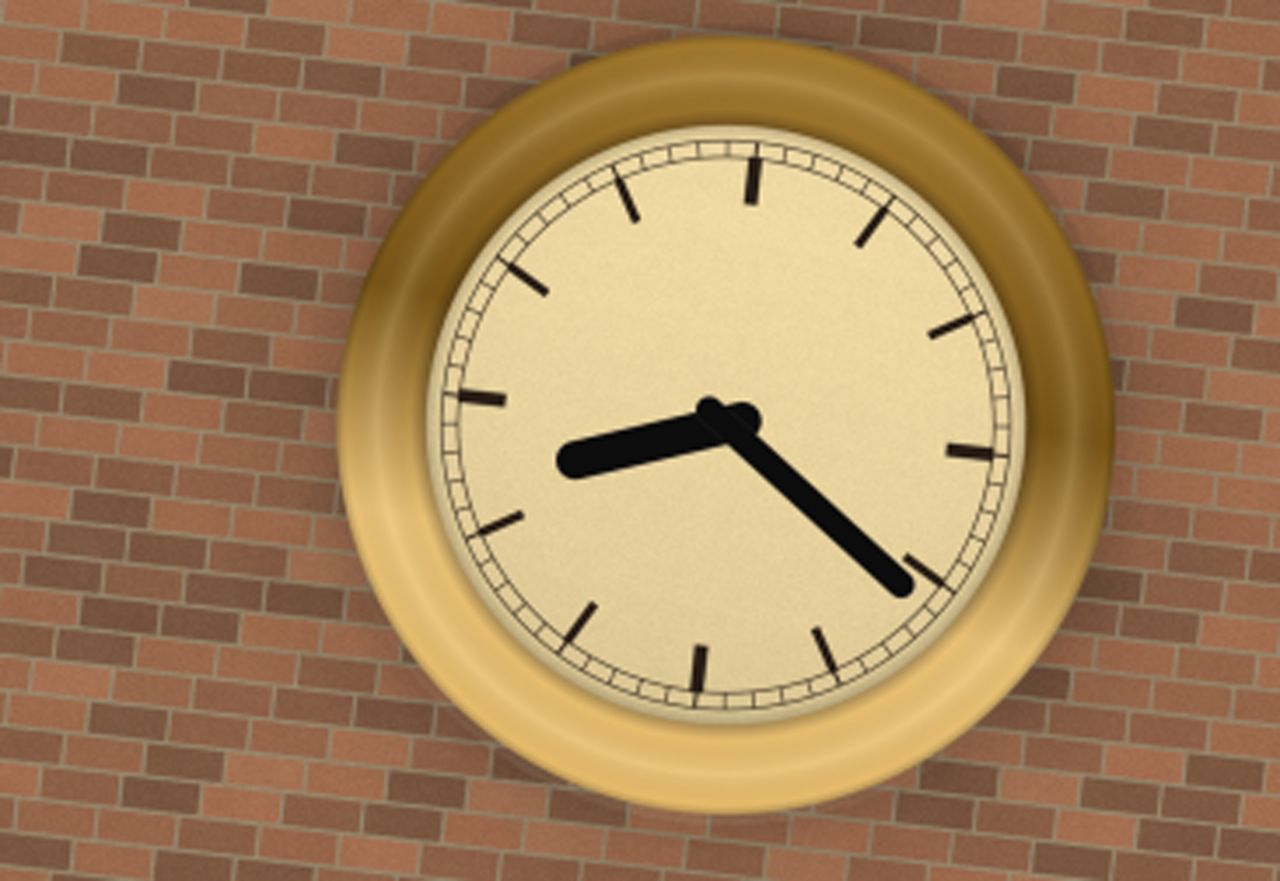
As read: h=8 m=21
